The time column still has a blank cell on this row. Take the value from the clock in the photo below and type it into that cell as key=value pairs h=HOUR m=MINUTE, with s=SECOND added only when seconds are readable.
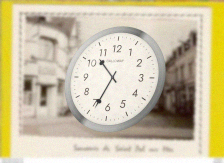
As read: h=10 m=34
